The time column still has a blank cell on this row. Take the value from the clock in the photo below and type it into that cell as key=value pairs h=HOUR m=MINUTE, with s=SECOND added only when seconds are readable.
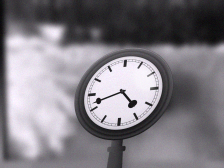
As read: h=4 m=42
